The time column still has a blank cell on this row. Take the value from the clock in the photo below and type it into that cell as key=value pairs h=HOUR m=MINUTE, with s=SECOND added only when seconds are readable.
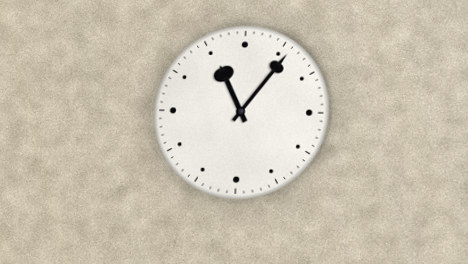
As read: h=11 m=6
